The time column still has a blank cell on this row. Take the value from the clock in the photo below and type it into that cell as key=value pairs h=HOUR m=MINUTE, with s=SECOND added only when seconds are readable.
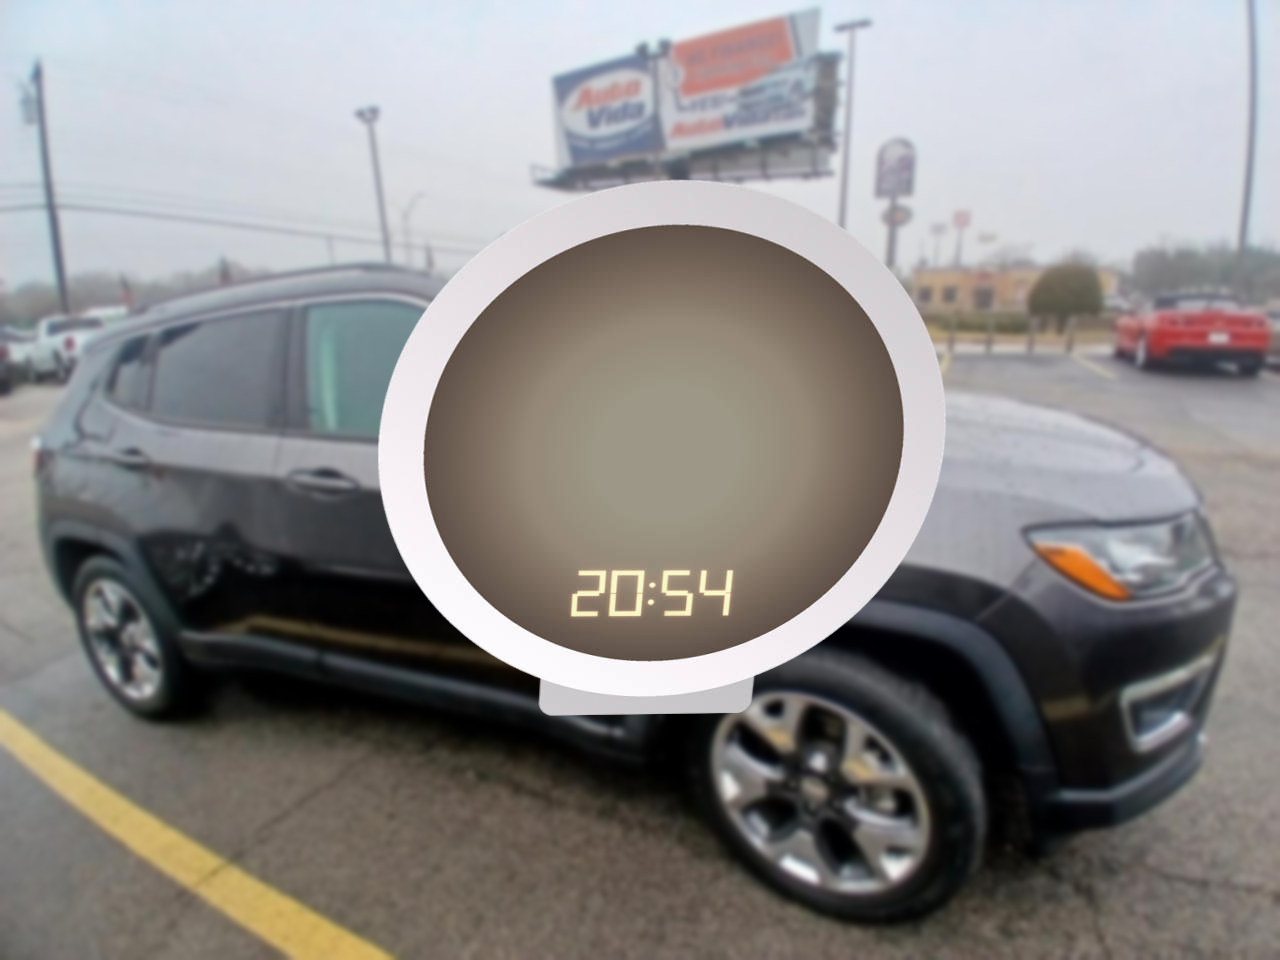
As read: h=20 m=54
